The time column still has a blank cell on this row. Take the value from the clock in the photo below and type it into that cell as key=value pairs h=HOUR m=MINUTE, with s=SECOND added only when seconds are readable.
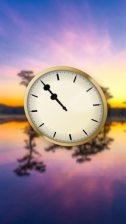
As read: h=10 m=55
